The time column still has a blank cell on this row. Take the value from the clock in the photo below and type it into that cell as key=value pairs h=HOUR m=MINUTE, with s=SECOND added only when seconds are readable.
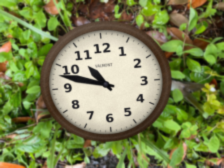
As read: h=10 m=48
